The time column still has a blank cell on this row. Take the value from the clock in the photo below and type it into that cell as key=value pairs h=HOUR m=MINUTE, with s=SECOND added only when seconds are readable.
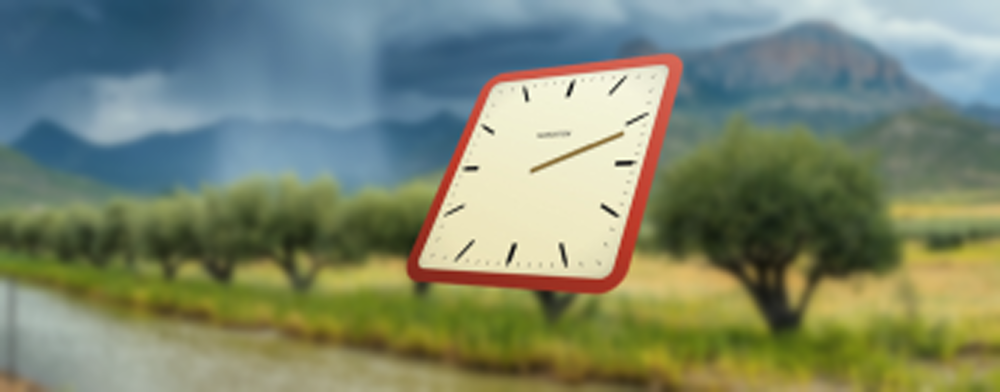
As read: h=2 m=11
